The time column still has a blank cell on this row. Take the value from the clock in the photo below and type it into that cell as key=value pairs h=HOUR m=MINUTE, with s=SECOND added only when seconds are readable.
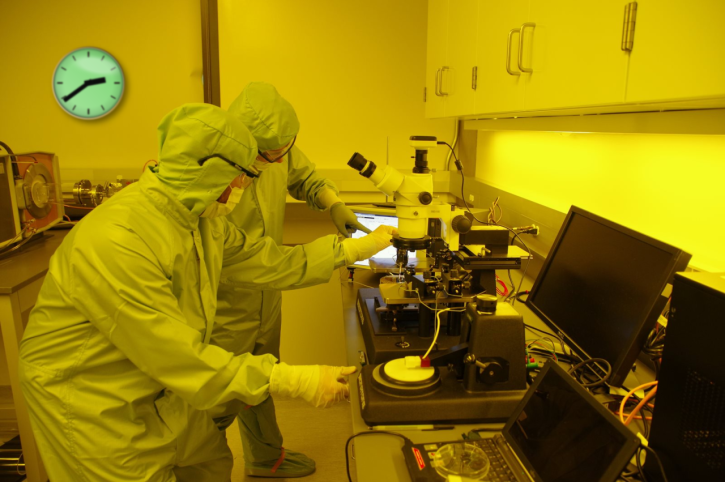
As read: h=2 m=39
